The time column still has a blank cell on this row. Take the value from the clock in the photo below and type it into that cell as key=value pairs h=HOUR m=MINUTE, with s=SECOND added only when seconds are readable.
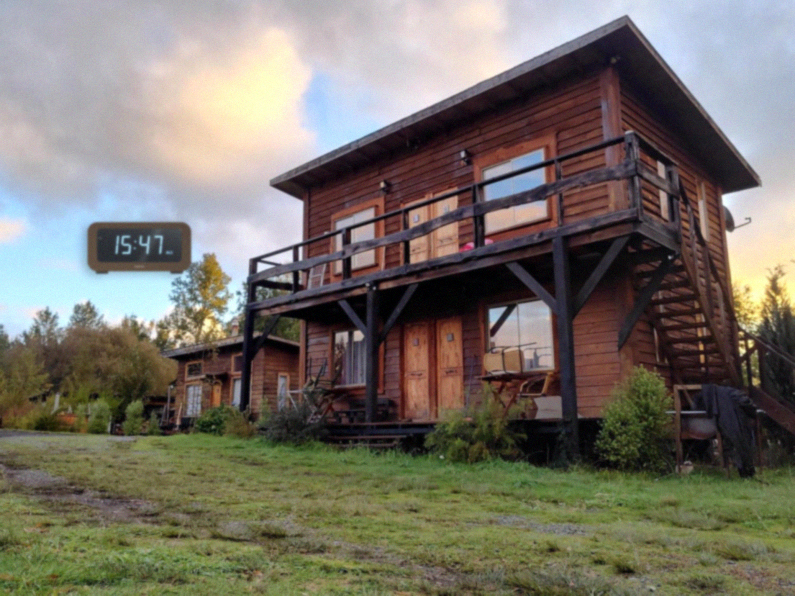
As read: h=15 m=47
